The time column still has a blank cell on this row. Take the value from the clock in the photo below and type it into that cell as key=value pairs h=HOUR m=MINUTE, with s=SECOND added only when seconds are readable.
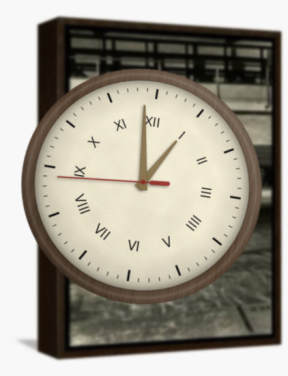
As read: h=12 m=58 s=44
